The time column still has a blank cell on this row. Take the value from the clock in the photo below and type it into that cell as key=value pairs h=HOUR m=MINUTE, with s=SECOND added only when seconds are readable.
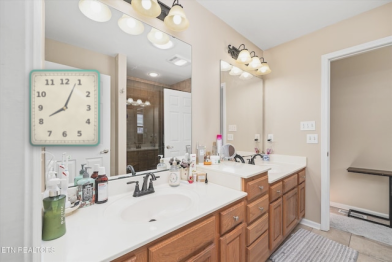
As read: h=8 m=4
